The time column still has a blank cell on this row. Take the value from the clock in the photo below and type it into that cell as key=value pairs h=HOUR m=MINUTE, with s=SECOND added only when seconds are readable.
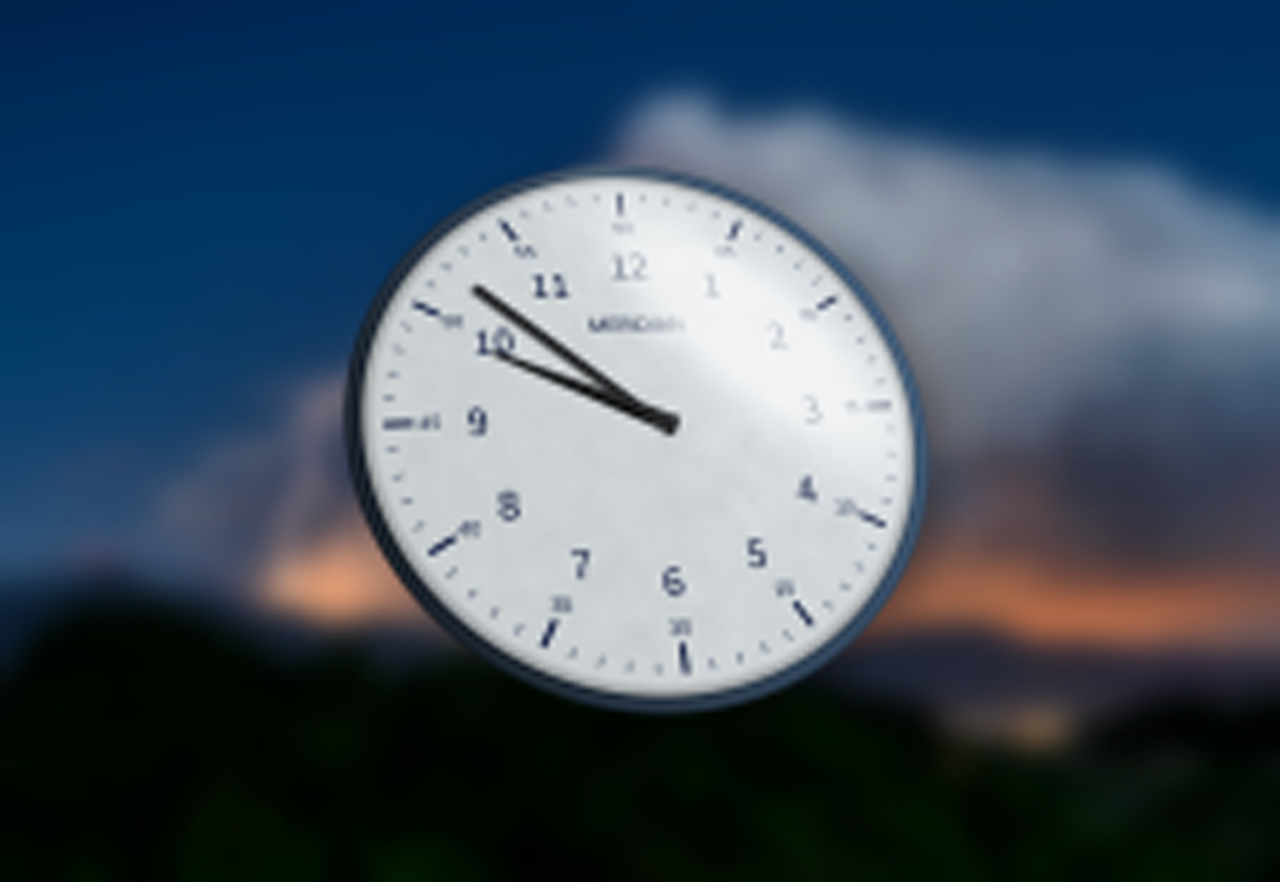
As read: h=9 m=52
